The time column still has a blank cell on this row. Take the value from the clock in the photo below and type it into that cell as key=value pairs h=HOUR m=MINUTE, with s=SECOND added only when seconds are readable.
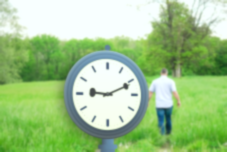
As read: h=9 m=11
